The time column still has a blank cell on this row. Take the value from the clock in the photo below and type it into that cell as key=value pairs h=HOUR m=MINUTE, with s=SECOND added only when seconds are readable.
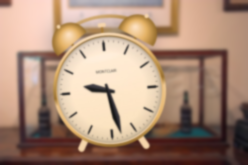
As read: h=9 m=28
